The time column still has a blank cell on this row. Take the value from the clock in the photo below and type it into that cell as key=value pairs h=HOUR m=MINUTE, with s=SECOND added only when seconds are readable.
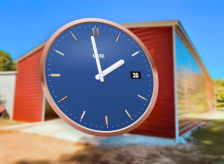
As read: h=1 m=59
